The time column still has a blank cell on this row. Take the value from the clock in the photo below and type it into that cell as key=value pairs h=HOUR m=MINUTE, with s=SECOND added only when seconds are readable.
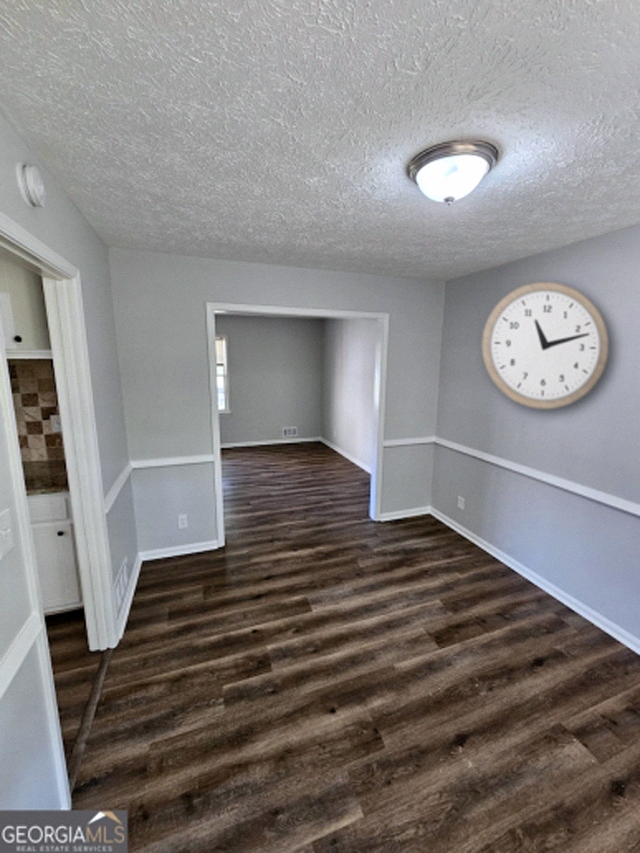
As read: h=11 m=12
